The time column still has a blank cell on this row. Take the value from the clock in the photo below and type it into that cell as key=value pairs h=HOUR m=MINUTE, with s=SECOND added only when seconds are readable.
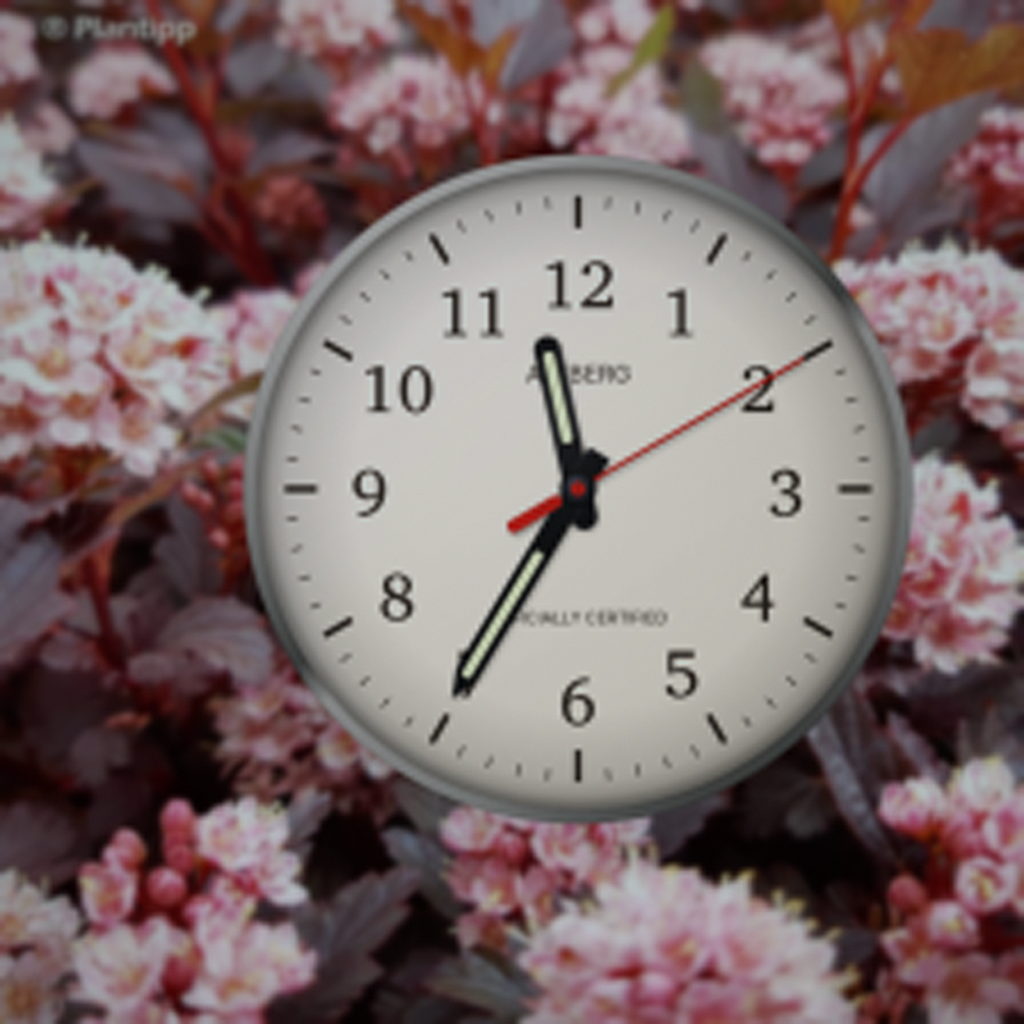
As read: h=11 m=35 s=10
